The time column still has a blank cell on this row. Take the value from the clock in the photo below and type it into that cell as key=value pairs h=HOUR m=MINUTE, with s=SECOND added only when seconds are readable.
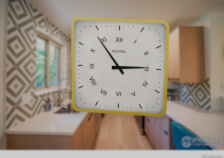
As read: h=2 m=54
